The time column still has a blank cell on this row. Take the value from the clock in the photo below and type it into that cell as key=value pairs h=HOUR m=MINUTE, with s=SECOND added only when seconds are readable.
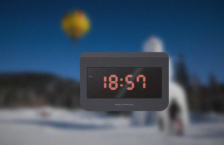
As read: h=18 m=57
